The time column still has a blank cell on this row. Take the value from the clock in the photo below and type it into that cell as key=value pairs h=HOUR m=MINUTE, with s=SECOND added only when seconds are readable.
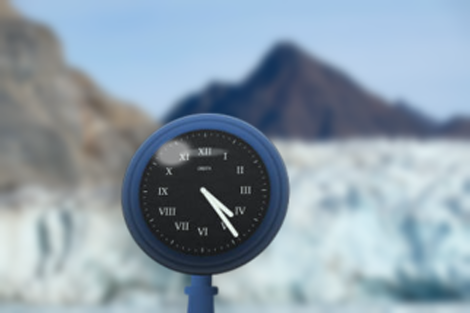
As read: h=4 m=24
